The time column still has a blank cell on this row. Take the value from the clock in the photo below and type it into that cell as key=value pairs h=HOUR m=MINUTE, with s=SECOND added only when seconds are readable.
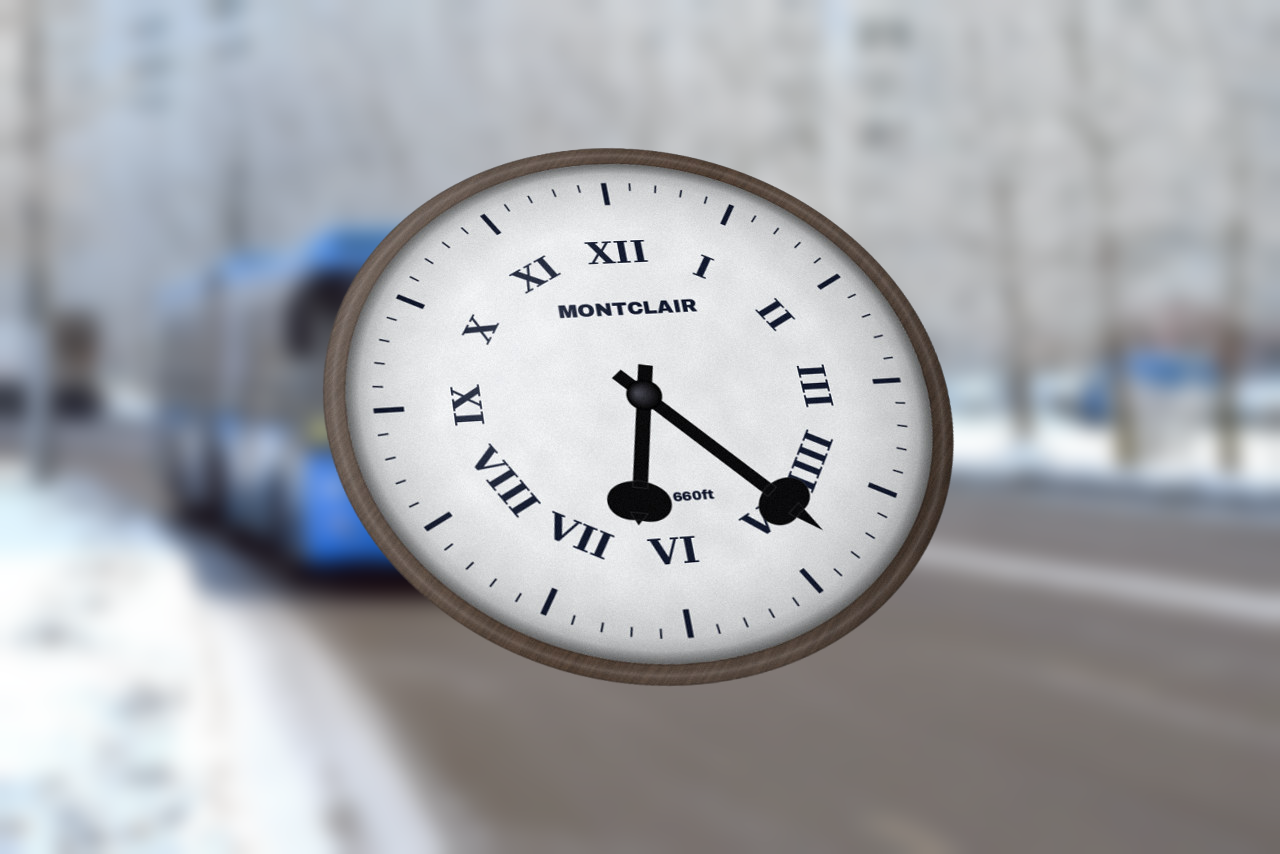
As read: h=6 m=23
